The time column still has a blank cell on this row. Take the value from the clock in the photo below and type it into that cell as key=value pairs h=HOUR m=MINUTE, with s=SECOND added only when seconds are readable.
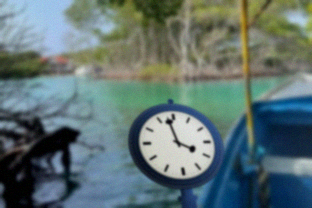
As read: h=3 m=58
